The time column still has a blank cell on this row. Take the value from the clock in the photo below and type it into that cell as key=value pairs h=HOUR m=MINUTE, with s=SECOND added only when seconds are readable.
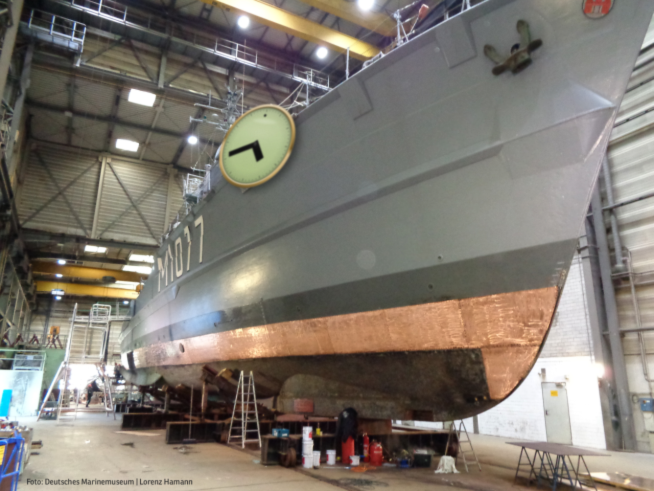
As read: h=4 m=41
